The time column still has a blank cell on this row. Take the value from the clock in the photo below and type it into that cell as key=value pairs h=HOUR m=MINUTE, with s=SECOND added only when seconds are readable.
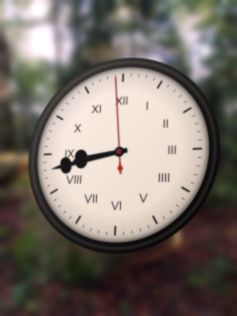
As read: h=8 m=42 s=59
